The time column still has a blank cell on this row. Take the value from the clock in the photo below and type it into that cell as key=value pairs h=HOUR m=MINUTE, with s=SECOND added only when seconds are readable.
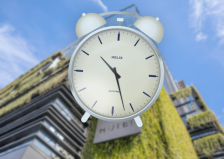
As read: h=10 m=27
